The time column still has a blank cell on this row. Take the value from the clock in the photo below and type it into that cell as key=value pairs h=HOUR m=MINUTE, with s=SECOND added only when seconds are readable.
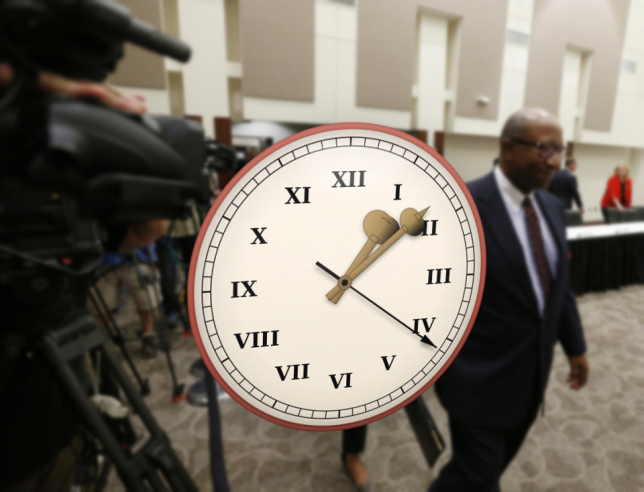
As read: h=1 m=8 s=21
